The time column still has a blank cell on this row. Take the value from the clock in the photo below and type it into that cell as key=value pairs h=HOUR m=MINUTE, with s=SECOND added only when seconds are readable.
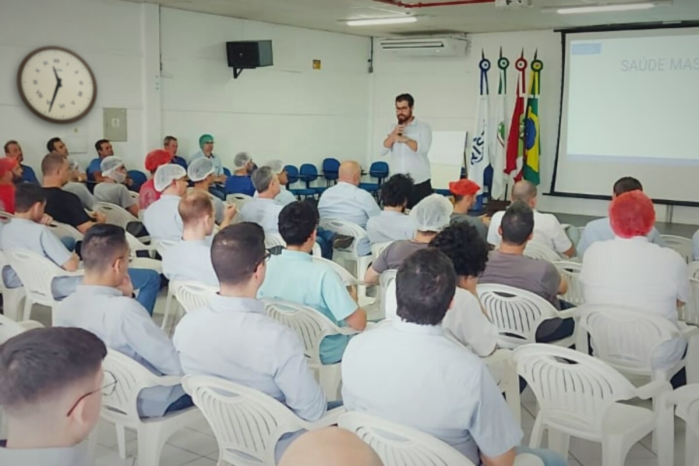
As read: h=11 m=34
